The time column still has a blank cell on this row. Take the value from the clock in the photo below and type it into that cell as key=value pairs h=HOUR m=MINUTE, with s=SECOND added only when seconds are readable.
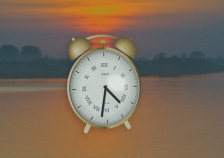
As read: h=4 m=32
